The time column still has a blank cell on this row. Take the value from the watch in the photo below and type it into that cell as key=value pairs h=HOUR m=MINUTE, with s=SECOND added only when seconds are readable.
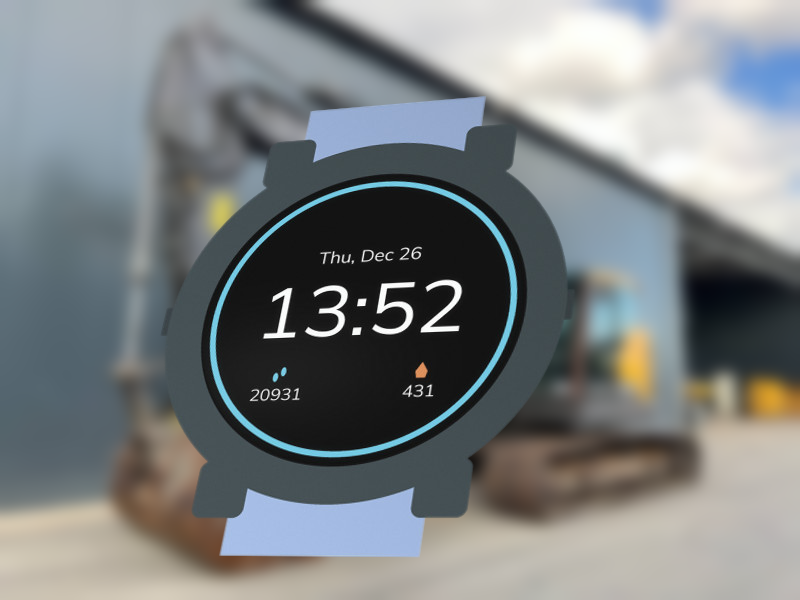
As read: h=13 m=52
